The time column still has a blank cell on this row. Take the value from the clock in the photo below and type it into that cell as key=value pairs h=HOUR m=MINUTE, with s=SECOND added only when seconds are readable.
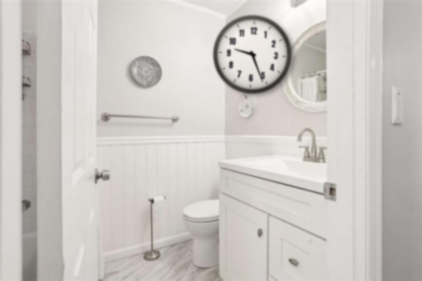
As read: h=9 m=26
